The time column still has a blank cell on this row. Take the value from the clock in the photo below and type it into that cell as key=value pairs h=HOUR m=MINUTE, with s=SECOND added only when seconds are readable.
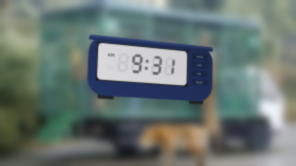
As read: h=9 m=31
